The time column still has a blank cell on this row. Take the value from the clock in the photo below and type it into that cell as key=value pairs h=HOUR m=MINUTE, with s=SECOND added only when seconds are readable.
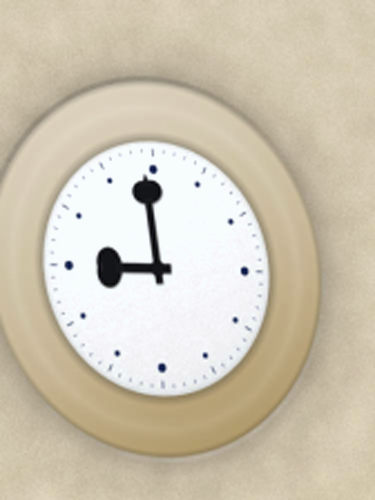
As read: h=8 m=59
